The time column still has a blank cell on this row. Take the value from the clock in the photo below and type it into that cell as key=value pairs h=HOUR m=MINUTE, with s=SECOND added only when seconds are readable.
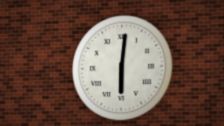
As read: h=6 m=1
